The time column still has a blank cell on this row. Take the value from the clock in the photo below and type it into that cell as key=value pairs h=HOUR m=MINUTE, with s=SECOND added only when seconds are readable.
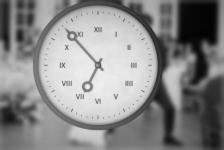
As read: h=6 m=53
